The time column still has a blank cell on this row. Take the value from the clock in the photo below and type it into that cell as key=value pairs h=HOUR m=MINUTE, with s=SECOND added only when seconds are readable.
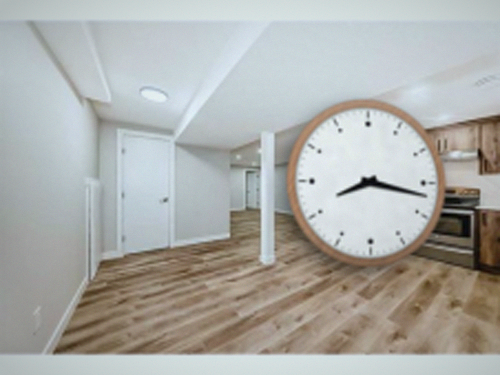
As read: h=8 m=17
